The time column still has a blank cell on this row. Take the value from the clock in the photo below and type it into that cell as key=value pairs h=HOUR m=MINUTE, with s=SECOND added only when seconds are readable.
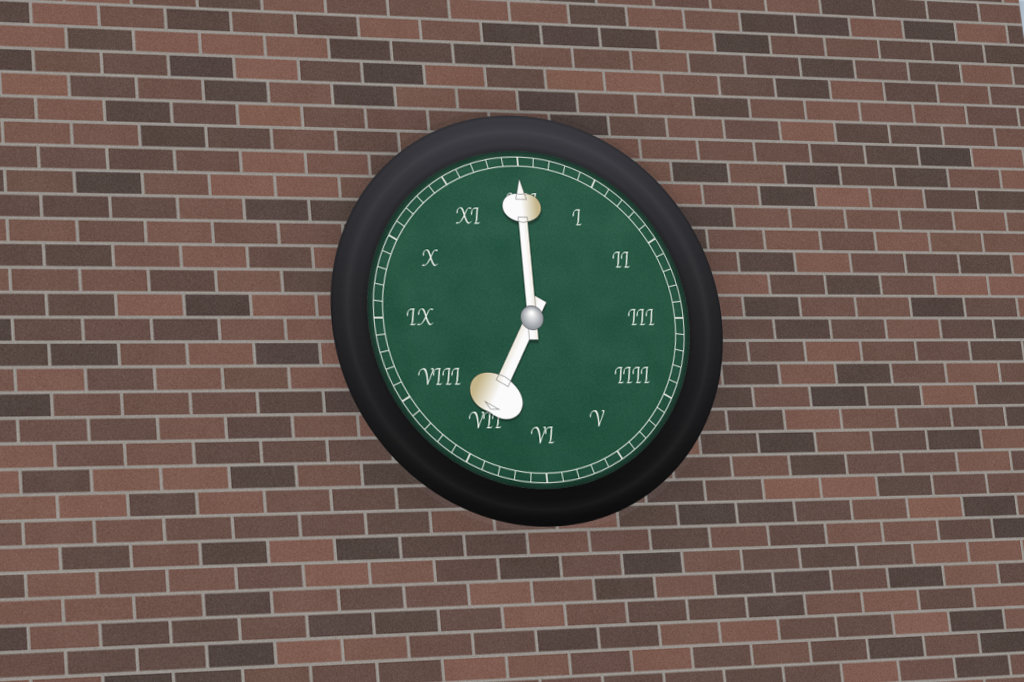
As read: h=7 m=0
